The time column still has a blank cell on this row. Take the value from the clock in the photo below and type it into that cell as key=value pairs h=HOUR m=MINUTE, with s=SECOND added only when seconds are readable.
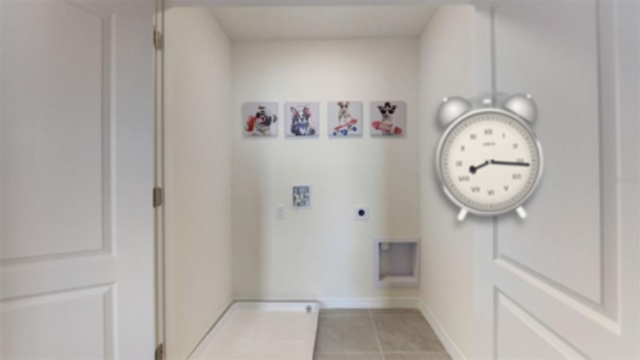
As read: h=8 m=16
